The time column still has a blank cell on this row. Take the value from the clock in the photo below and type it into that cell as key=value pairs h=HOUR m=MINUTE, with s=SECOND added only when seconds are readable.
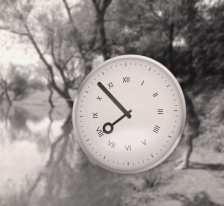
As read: h=7 m=53
